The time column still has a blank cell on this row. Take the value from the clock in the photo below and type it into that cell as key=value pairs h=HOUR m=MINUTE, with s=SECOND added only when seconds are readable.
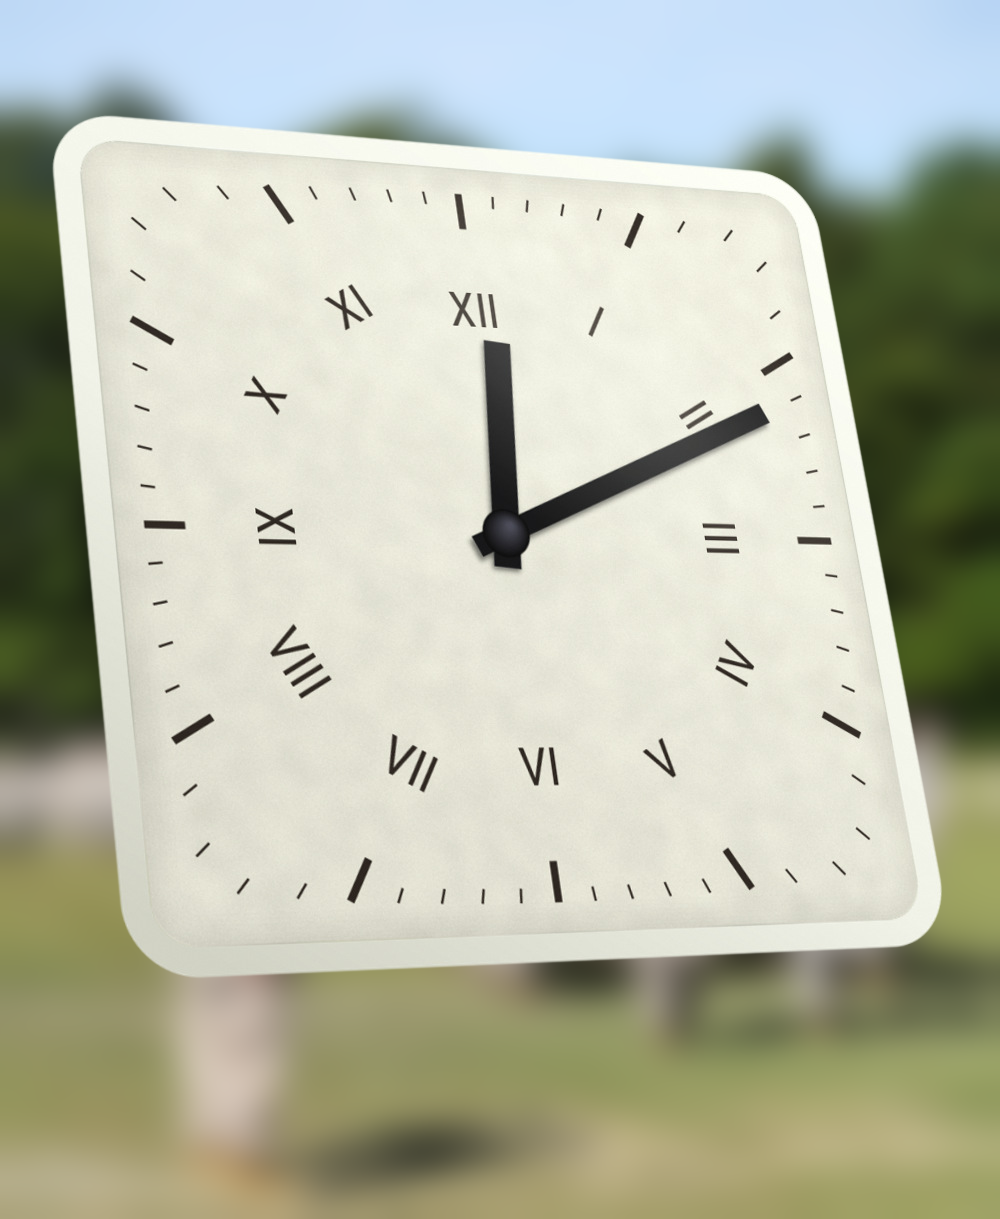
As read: h=12 m=11
